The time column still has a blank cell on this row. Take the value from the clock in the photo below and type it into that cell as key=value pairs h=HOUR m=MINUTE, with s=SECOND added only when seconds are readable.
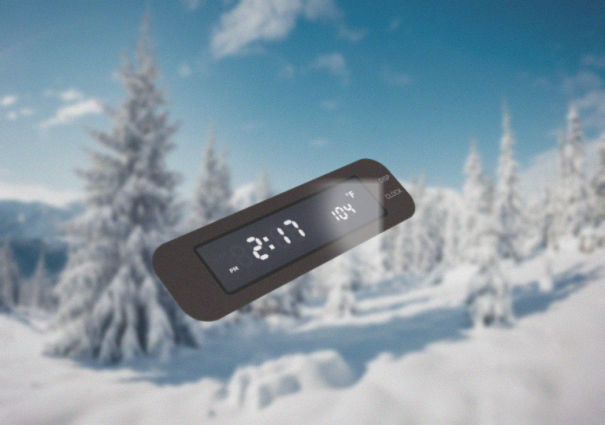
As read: h=2 m=17
